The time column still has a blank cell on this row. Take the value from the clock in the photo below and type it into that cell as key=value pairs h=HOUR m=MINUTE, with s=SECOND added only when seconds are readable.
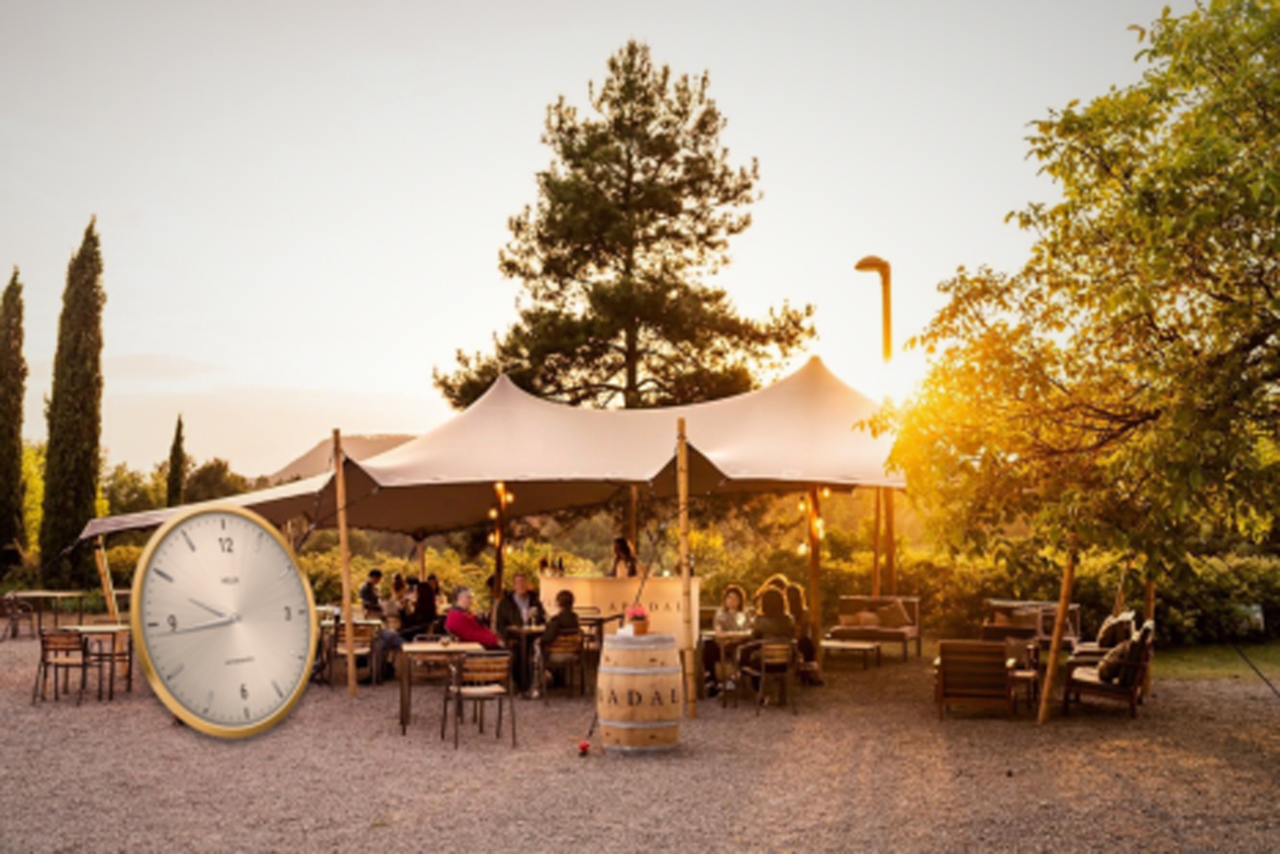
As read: h=9 m=44
